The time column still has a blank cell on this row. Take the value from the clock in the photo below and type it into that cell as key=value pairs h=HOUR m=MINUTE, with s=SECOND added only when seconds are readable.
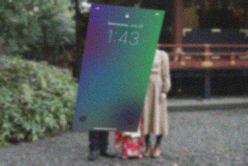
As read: h=1 m=43
